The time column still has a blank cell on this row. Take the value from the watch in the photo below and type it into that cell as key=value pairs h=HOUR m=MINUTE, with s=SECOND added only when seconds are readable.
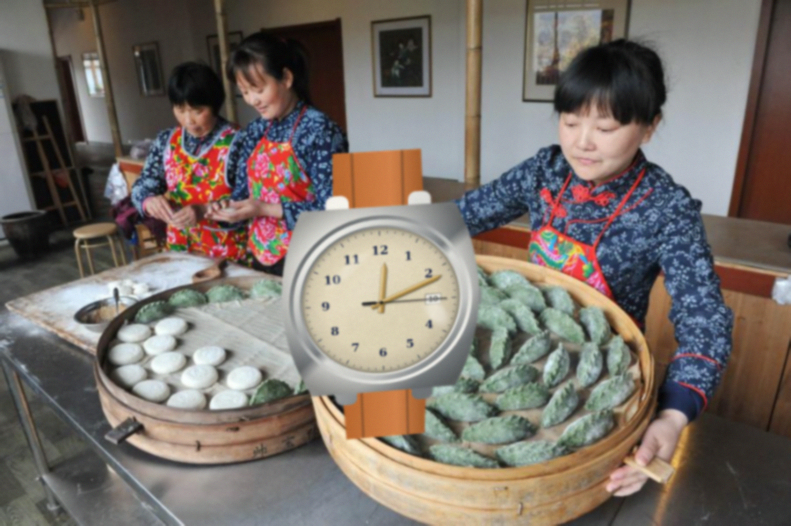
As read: h=12 m=11 s=15
